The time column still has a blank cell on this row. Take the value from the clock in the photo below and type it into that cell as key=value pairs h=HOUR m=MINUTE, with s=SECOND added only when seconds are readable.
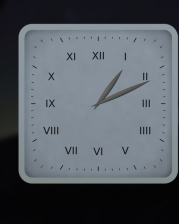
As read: h=1 m=11
